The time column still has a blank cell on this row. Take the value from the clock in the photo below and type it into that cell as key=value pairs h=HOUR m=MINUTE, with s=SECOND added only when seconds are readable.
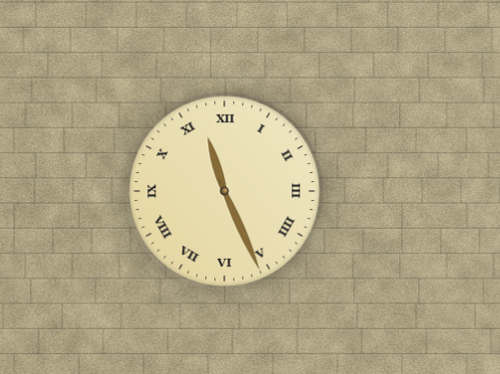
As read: h=11 m=26
